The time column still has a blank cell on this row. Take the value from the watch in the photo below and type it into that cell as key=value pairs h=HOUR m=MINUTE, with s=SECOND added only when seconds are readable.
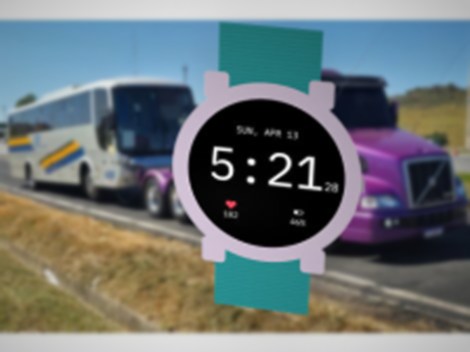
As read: h=5 m=21
